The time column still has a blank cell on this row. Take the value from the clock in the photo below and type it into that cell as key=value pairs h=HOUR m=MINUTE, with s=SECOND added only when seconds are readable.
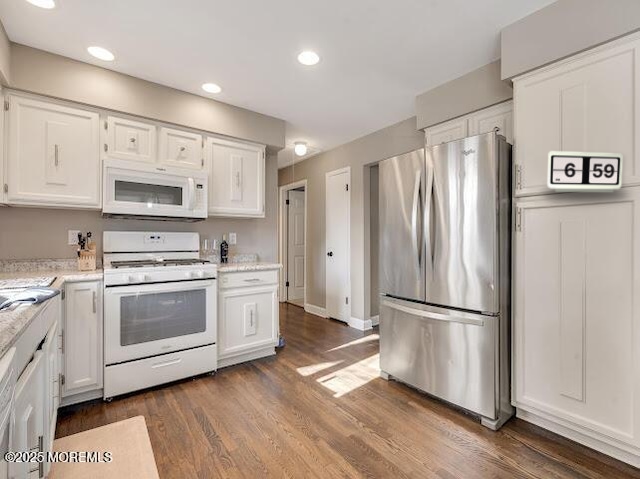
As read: h=6 m=59
